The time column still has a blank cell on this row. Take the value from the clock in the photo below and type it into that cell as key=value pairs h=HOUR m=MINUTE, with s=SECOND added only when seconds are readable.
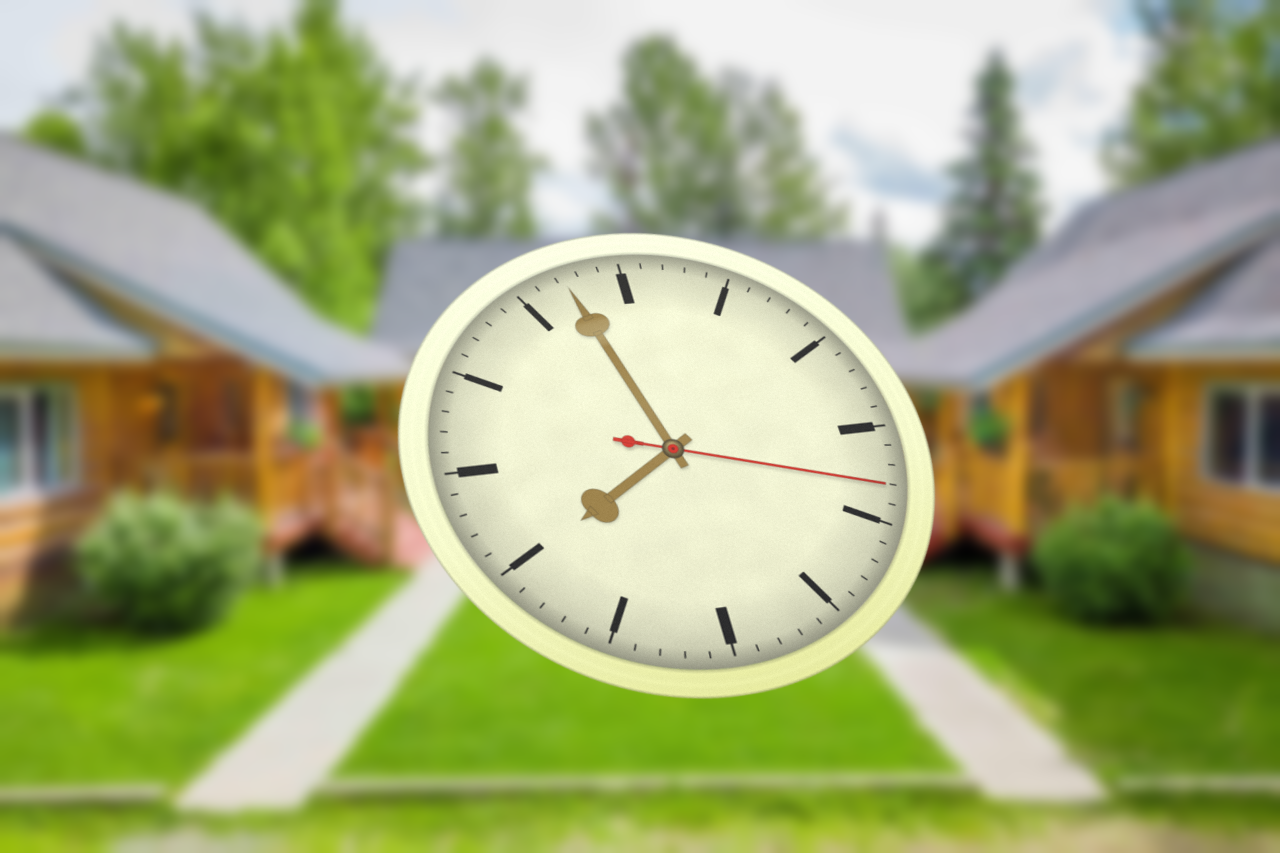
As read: h=7 m=57 s=18
